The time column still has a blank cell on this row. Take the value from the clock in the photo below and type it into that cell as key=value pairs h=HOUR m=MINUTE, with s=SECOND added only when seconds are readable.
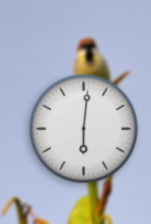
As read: h=6 m=1
